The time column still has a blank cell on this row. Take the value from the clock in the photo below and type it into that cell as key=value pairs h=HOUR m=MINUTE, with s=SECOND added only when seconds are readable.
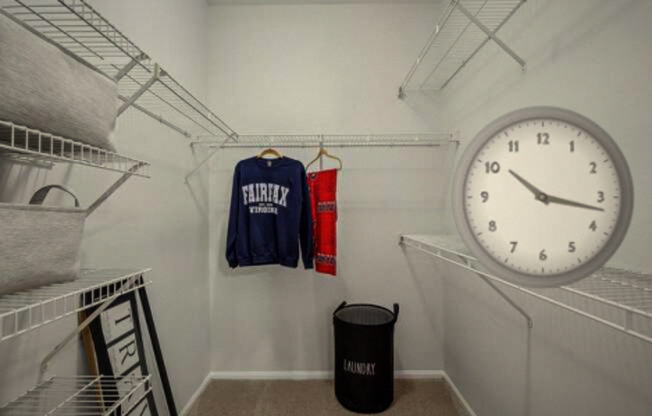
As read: h=10 m=17
